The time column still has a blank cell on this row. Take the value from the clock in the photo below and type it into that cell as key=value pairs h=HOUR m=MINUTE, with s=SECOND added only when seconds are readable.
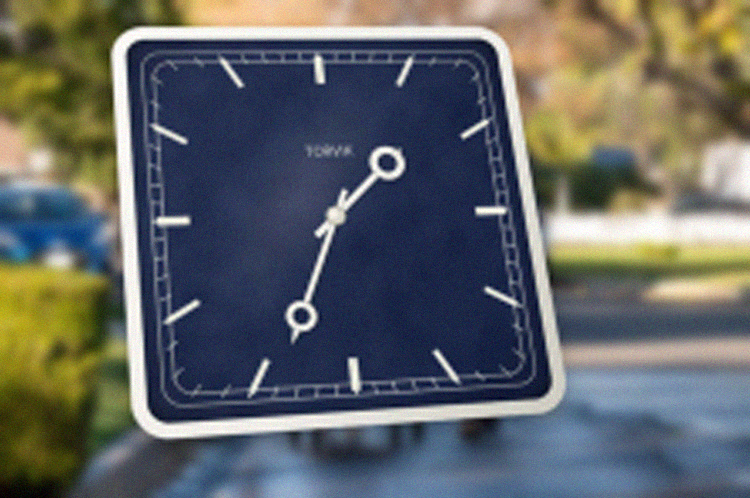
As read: h=1 m=34
